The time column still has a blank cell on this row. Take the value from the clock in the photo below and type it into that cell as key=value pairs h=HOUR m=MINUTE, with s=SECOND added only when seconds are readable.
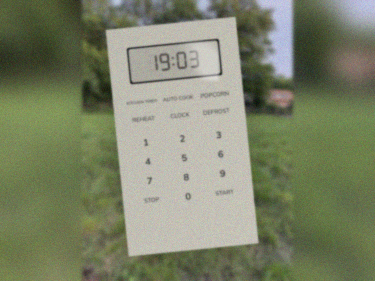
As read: h=19 m=3
